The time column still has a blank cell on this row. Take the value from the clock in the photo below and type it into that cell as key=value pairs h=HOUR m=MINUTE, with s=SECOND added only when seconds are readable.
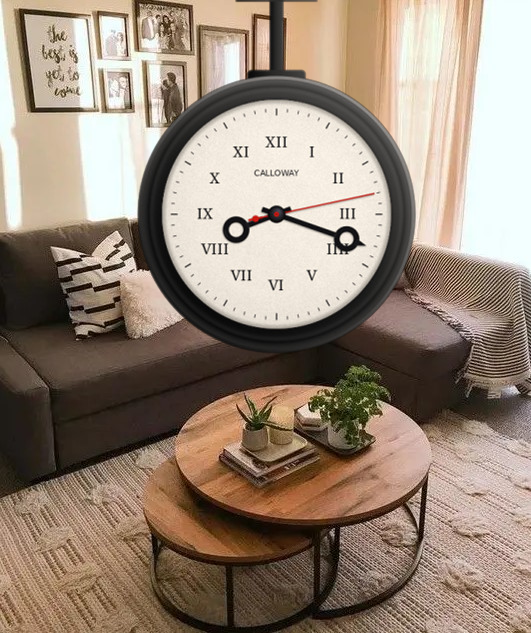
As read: h=8 m=18 s=13
